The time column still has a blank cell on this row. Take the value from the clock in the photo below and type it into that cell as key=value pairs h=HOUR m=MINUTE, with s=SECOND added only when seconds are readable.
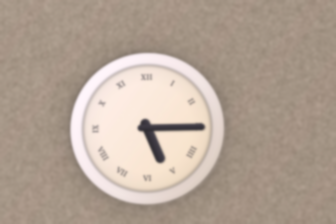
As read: h=5 m=15
